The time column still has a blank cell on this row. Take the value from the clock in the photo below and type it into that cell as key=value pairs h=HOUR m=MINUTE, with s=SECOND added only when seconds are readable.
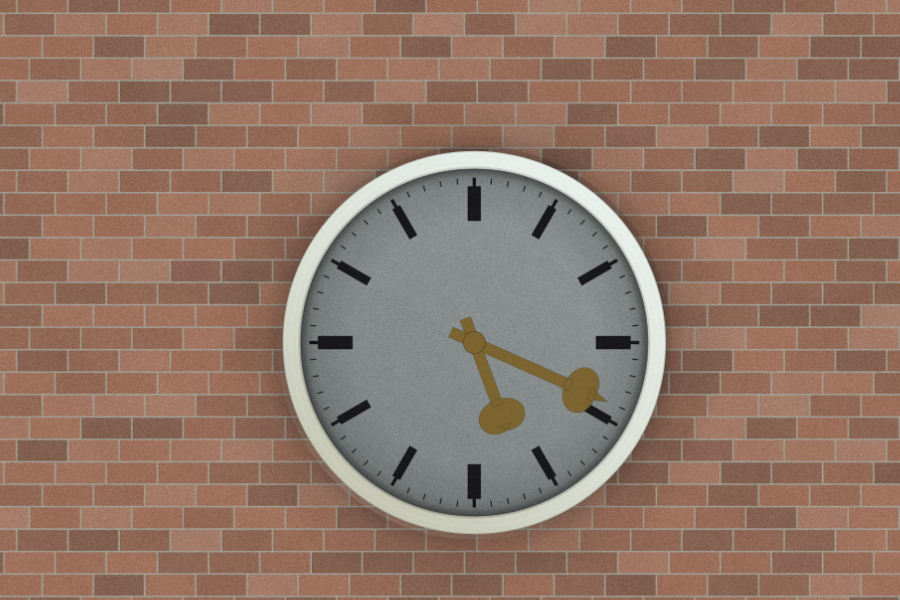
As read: h=5 m=19
